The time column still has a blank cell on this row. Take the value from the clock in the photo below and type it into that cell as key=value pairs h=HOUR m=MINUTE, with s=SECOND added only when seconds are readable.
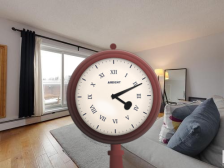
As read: h=4 m=11
